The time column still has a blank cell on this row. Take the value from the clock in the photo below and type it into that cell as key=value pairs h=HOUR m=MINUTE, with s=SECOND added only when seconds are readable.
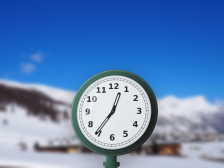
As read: h=12 m=36
